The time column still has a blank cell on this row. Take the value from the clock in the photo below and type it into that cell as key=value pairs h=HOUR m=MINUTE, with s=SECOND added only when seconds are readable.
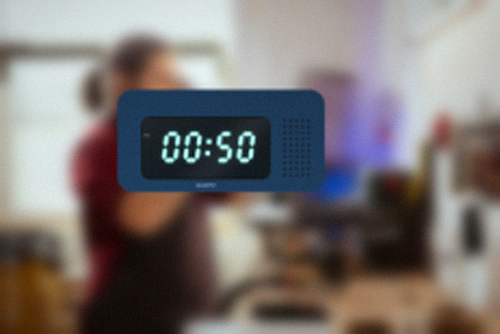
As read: h=0 m=50
